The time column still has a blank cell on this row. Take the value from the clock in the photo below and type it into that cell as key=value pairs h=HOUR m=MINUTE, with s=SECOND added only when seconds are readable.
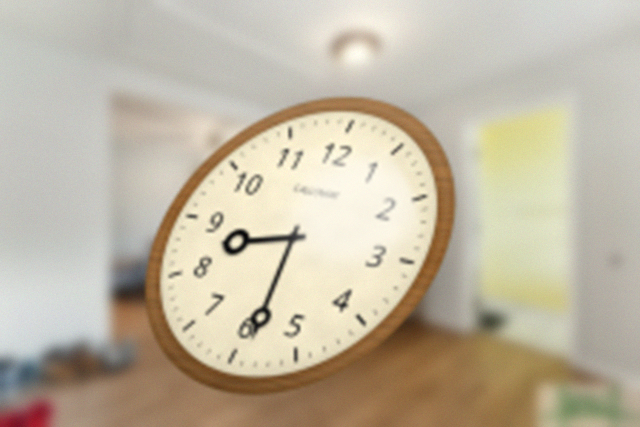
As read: h=8 m=29
